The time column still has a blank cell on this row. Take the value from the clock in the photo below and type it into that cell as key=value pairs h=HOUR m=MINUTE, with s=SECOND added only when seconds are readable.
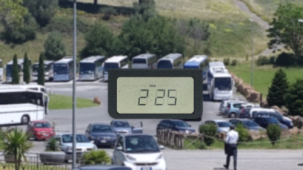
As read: h=2 m=25
